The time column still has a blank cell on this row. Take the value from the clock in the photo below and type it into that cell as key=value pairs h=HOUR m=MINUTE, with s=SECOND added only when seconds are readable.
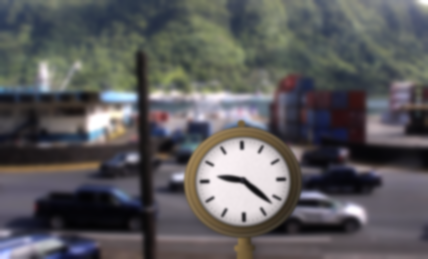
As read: h=9 m=22
